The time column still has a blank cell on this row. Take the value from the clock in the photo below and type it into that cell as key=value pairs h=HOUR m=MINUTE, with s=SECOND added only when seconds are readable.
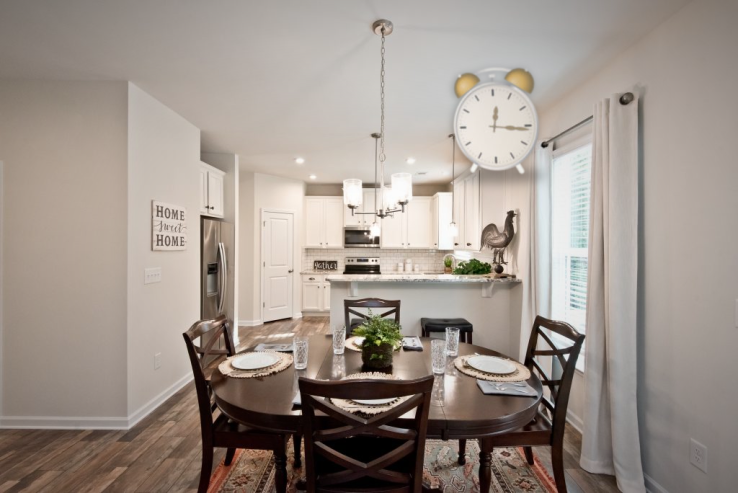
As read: h=12 m=16
